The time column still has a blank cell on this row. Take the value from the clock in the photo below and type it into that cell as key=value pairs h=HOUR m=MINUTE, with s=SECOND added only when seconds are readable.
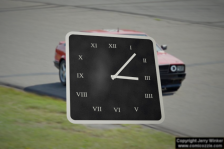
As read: h=3 m=7
